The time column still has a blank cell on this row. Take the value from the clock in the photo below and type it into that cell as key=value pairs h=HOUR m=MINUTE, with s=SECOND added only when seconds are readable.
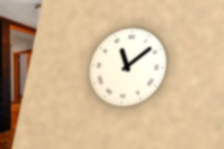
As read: h=11 m=8
